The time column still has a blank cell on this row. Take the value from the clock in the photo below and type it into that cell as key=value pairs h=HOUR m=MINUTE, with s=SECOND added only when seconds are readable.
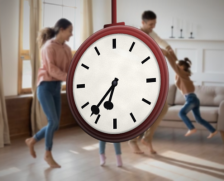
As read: h=6 m=37
